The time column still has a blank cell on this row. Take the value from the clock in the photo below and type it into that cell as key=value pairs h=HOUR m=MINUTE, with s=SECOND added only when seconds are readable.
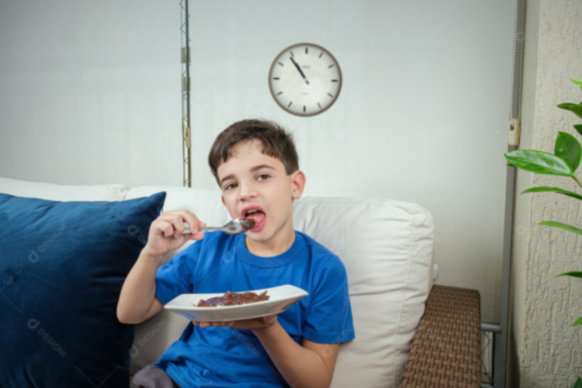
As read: h=10 m=54
